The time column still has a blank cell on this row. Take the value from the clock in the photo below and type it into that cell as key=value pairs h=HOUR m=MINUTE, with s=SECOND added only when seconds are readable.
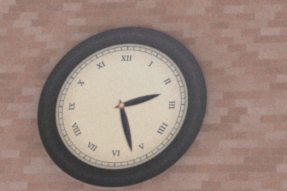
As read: h=2 m=27
